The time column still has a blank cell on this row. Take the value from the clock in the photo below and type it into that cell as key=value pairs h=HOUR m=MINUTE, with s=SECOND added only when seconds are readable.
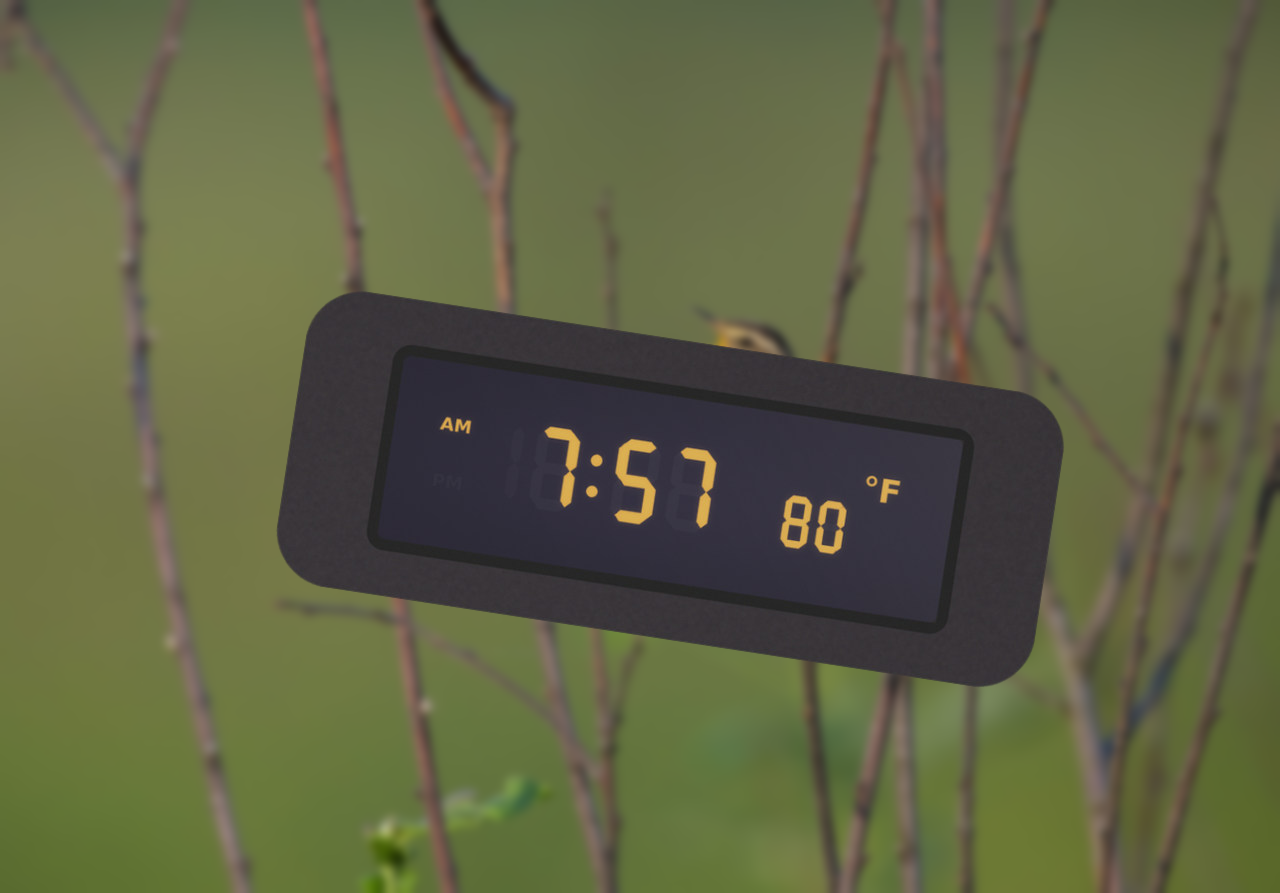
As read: h=7 m=57
